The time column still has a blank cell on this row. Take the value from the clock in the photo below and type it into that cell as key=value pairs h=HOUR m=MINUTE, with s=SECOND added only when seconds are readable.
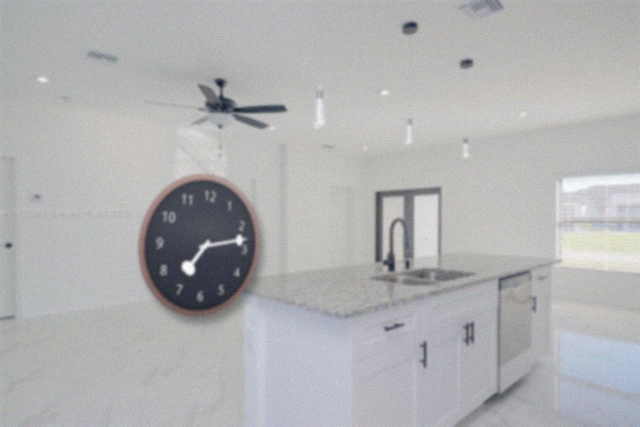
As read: h=7 m=13
